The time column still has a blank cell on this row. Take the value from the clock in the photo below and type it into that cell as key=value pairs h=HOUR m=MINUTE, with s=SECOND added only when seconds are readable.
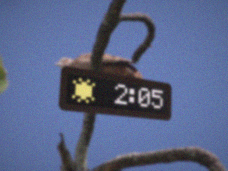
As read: h=2 m=5
